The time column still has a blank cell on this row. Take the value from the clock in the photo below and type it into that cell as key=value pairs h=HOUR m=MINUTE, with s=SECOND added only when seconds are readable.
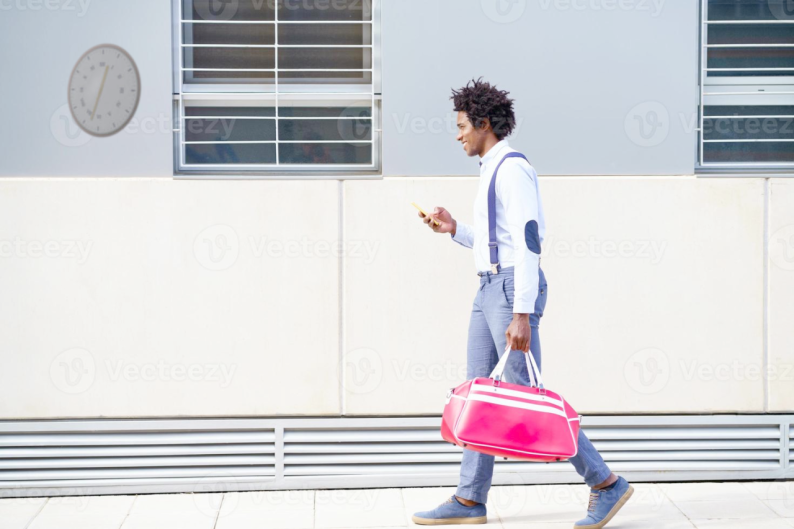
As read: h=12 m=33
